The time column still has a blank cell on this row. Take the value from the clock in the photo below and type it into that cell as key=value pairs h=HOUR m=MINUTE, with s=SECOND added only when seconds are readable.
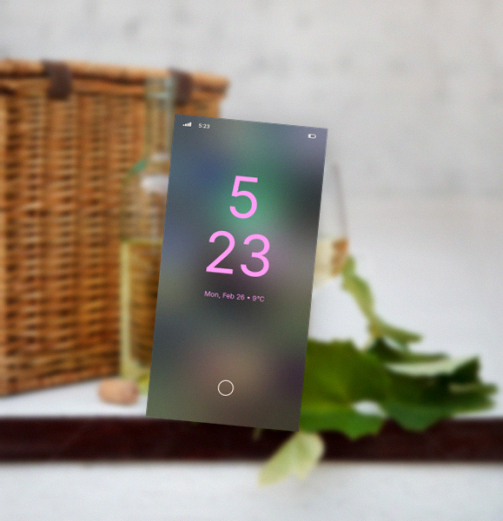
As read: h=5 m=23
